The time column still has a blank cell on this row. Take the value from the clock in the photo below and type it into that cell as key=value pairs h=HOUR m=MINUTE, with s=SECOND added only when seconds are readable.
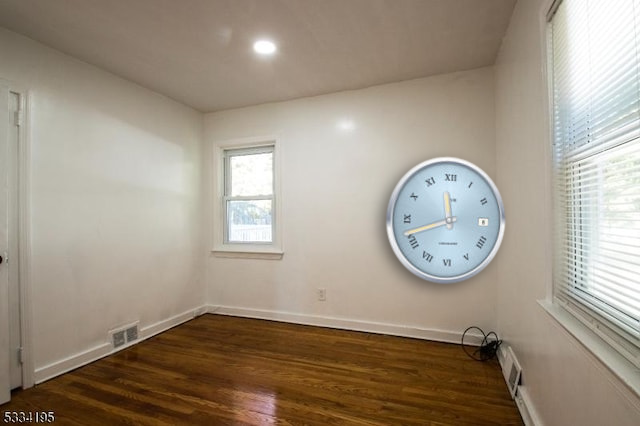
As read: h=11 m=42
